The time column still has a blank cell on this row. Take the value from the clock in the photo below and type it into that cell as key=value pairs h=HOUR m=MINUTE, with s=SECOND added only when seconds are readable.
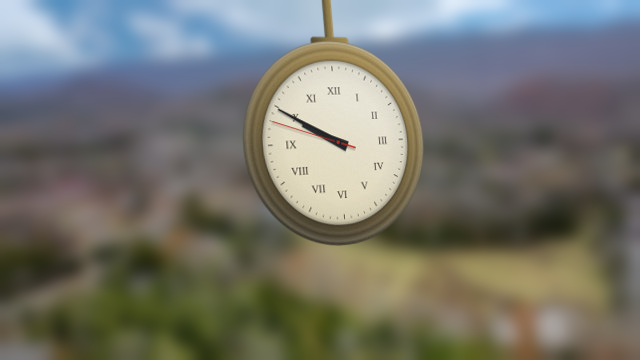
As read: h=9 m=49 s=48
